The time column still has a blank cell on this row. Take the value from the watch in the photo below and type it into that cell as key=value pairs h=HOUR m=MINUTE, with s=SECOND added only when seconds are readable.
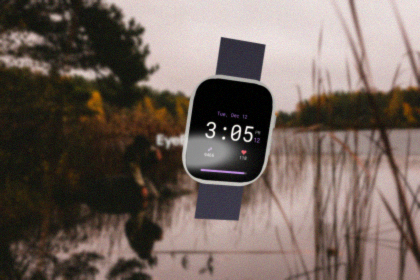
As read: h=3 m=5
